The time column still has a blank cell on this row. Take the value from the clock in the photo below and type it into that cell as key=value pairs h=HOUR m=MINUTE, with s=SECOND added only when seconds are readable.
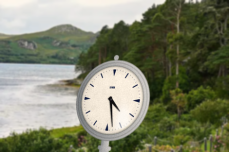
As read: h=4 m=28
